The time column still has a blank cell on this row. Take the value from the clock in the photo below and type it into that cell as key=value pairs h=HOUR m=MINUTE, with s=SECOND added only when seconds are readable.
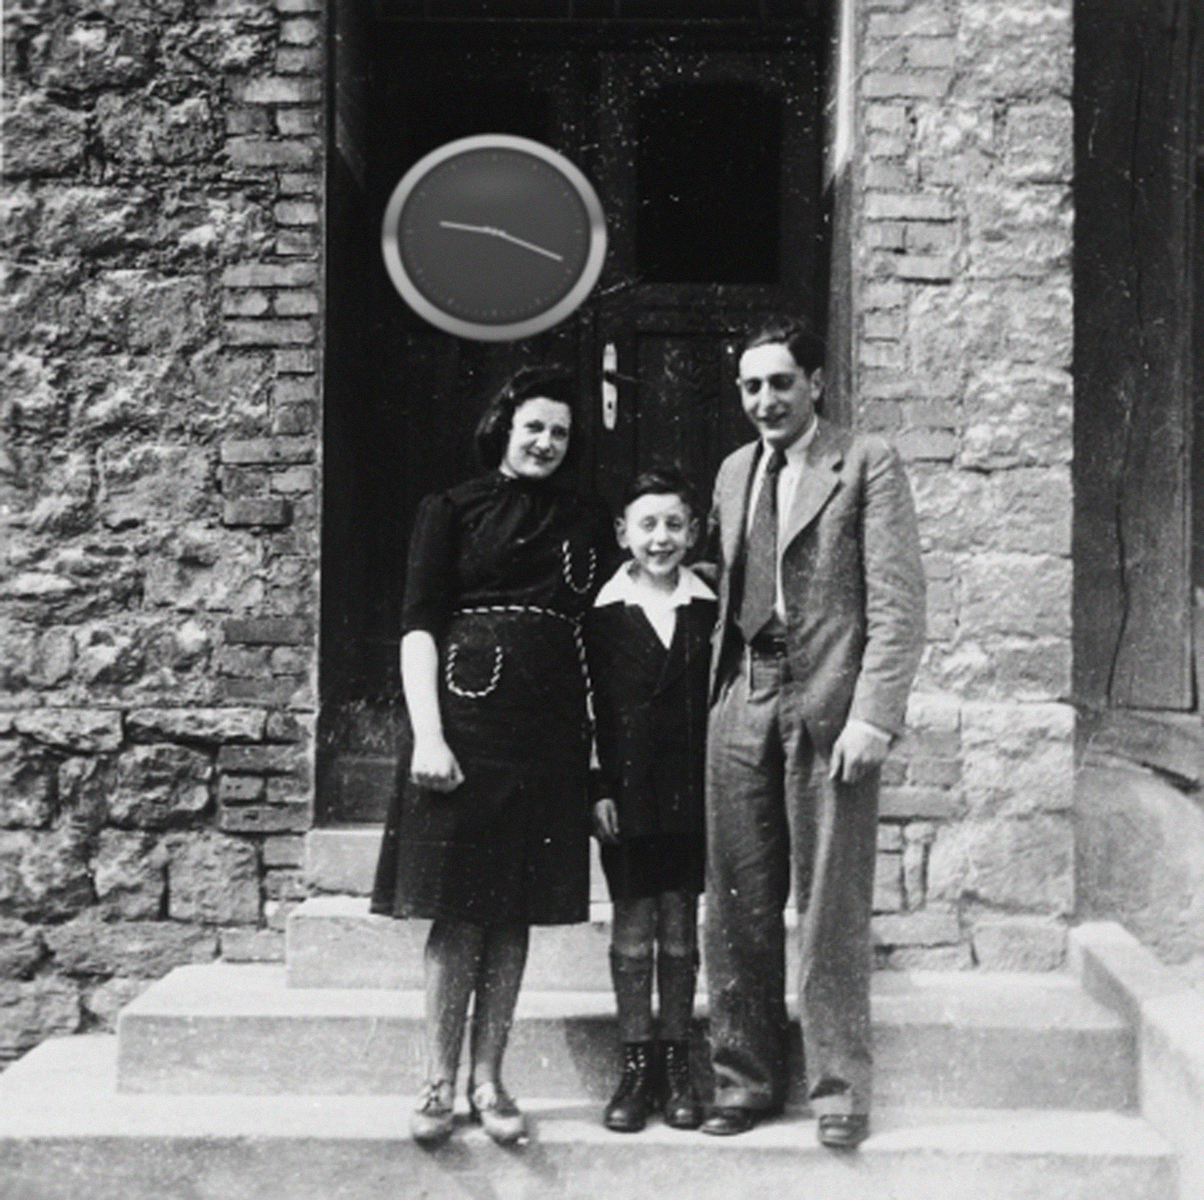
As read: h=9 m=19
